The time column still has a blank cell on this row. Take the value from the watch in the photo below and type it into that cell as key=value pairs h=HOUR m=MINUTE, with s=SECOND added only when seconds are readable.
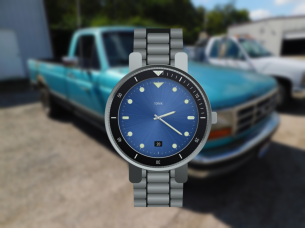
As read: h=2 m=21
